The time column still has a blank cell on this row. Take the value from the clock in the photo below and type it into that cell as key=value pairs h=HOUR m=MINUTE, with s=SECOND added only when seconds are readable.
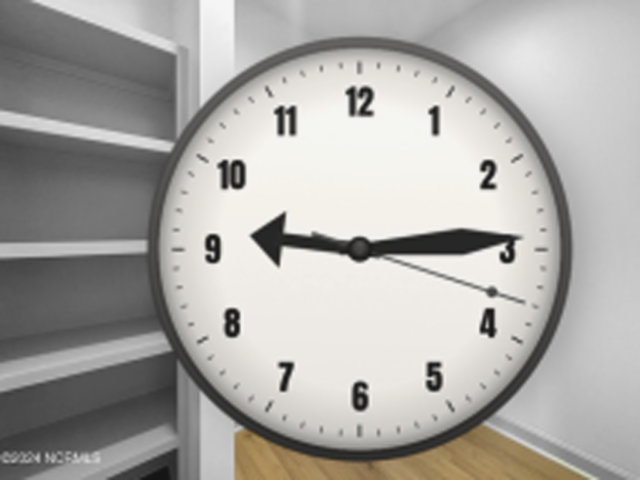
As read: h=9 m=14 s=18
